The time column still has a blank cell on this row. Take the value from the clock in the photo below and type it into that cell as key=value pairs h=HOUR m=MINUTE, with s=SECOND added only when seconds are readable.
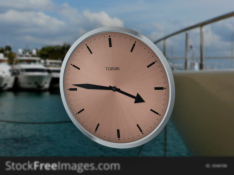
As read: h=3 m=46
